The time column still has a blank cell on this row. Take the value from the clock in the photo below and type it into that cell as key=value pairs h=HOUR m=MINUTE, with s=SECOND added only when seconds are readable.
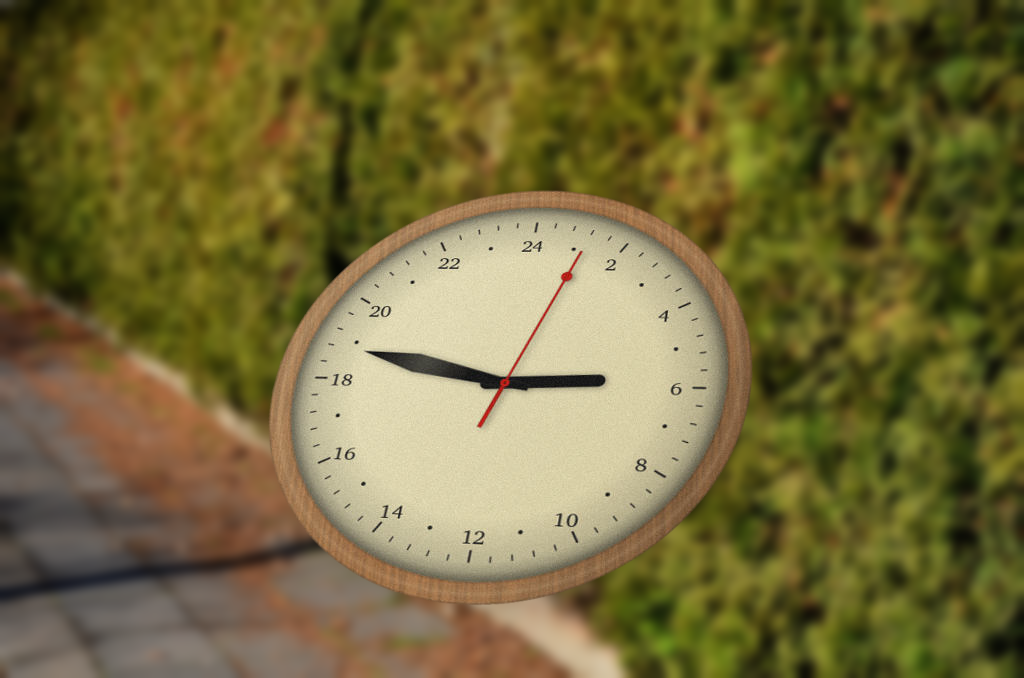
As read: h=5 m=47 s=3
